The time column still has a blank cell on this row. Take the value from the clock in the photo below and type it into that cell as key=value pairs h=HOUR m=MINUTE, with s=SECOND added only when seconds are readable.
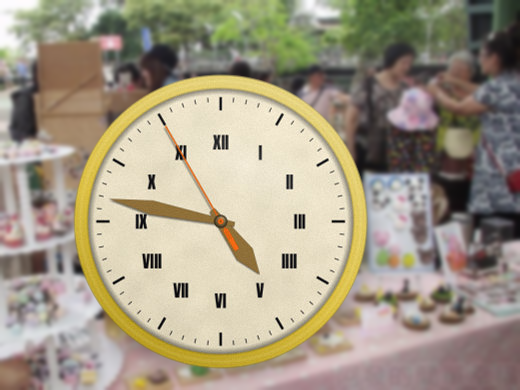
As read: h=4 m=46 s=55
